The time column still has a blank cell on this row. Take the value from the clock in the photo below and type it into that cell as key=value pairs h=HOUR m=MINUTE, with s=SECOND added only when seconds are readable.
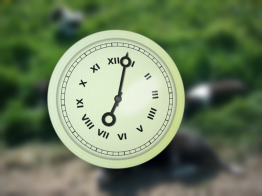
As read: h=7 m=3
